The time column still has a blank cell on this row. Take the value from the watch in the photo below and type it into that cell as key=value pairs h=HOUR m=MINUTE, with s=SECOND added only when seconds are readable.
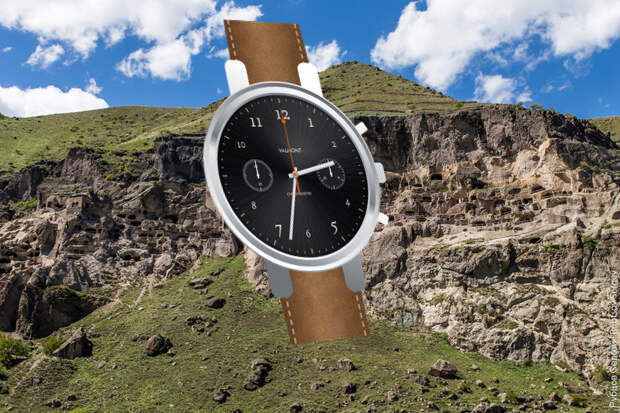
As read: h=2 m=33
